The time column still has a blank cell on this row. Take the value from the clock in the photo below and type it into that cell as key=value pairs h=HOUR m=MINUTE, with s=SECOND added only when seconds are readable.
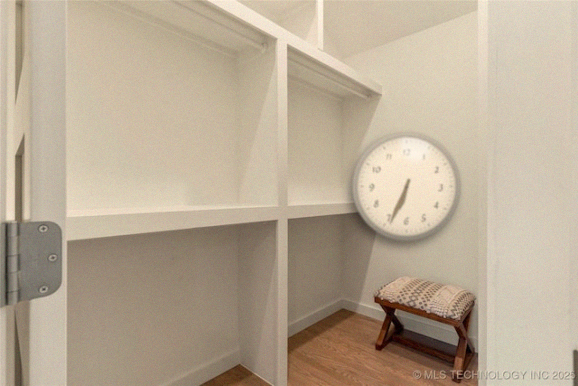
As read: h=6 m=34
